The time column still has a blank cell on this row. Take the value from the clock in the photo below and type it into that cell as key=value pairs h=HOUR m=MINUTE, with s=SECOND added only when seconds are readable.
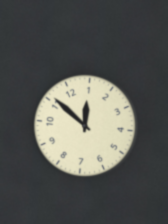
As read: h=12 m=56
